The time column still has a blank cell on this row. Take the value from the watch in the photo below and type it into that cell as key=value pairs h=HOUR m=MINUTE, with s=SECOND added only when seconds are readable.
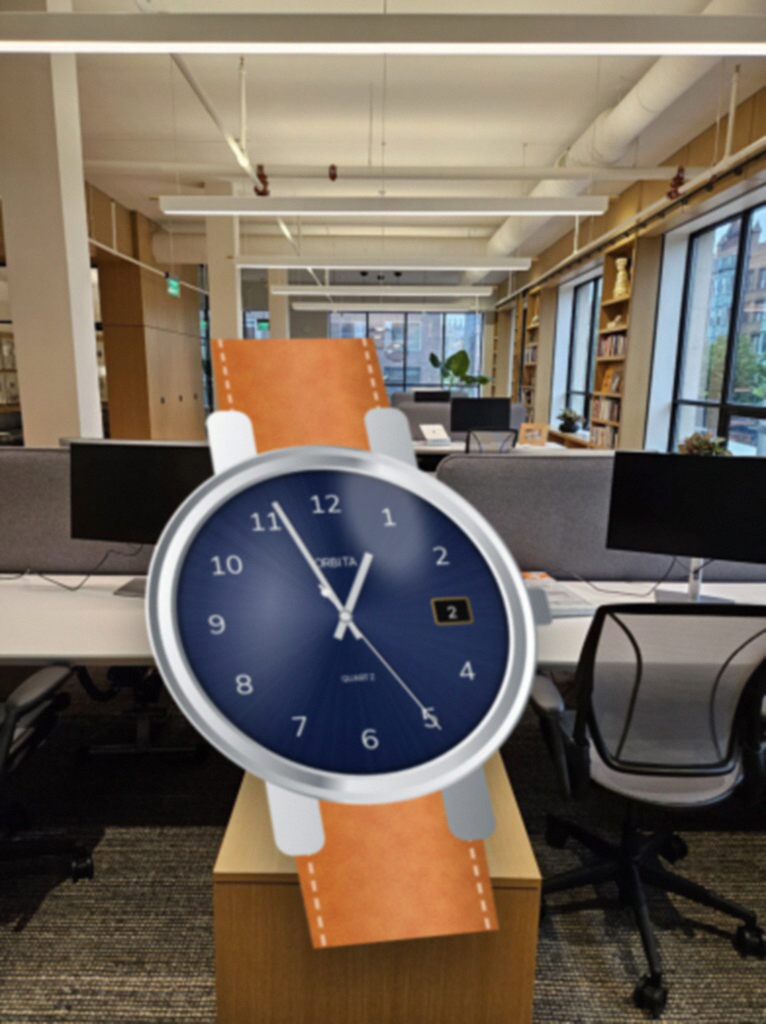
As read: h=12 m=56 s=25
